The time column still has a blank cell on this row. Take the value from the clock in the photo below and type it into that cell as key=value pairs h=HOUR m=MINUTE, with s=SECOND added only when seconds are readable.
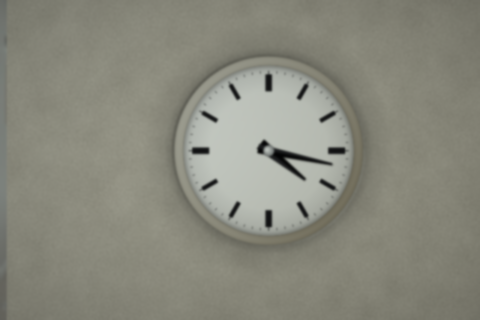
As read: h=4 m=17
